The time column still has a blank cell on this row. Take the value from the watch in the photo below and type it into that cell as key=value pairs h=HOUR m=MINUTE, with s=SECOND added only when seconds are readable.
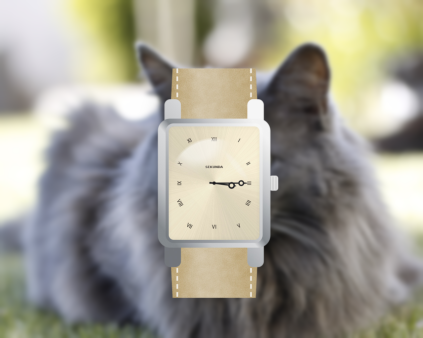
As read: h=3 m=15
